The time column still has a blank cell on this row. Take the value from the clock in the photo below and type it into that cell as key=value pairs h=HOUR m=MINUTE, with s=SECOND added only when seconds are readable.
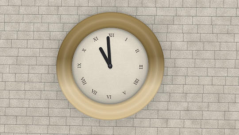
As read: h=10 m=59
